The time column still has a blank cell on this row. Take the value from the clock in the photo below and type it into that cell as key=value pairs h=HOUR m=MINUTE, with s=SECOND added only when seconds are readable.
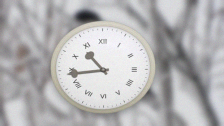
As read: h=10 m=44
